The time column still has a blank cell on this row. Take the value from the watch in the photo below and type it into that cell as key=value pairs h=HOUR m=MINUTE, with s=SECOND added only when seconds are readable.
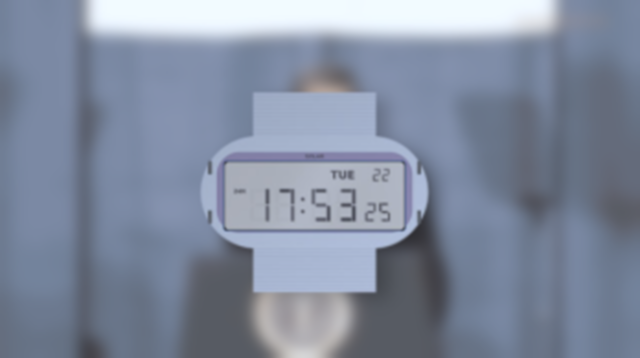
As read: h=17 m=53 s=25
